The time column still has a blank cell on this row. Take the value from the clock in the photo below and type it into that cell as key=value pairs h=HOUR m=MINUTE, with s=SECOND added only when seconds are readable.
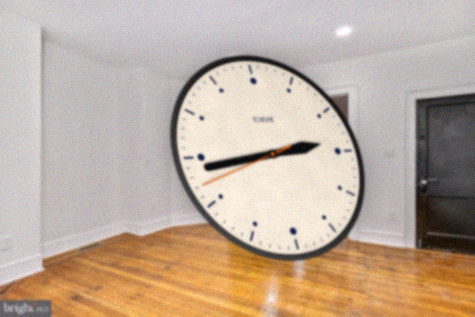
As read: h=2 m=43 s=42
